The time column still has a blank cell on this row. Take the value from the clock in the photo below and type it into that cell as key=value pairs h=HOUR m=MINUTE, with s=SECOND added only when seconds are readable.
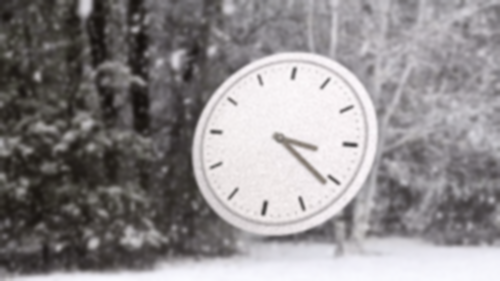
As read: h=3 m=21
